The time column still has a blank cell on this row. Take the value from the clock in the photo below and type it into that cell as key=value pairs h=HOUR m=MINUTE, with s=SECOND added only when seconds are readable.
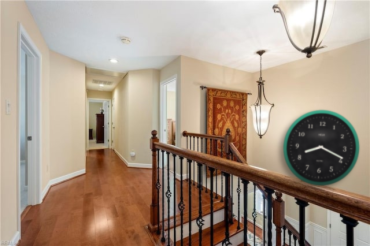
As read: h=8 m=19
